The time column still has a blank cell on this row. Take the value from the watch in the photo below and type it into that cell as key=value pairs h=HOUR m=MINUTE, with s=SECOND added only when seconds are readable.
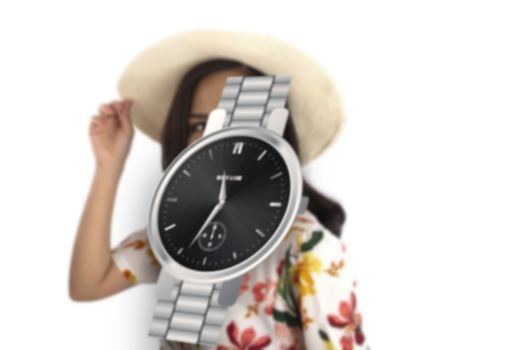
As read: h=11 m=34
